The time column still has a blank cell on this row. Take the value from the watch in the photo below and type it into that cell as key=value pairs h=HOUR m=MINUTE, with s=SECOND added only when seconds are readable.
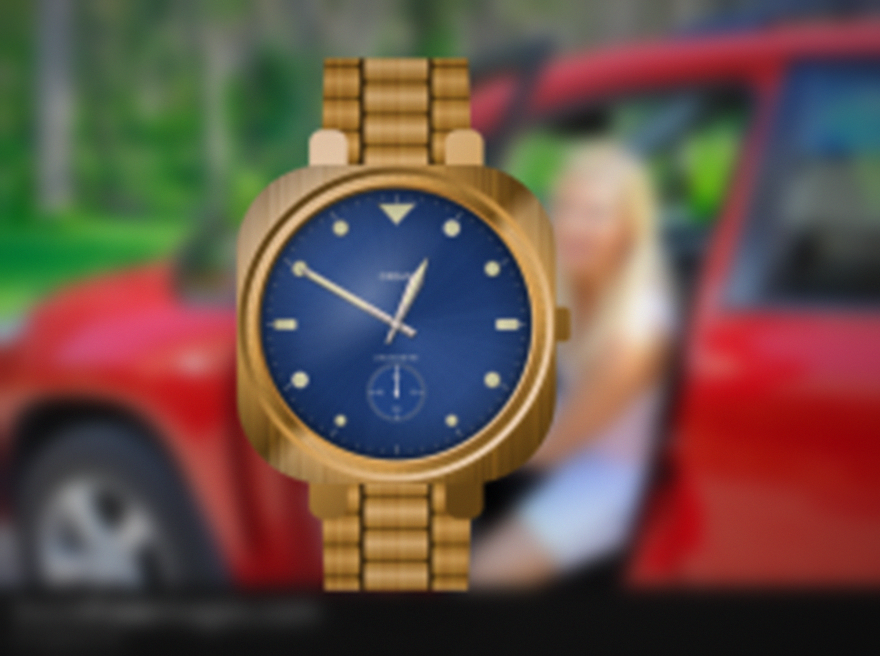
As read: h=12 m=50
